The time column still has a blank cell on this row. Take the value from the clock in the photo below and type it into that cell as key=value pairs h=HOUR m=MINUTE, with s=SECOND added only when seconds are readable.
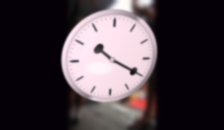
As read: h=10 m=20
